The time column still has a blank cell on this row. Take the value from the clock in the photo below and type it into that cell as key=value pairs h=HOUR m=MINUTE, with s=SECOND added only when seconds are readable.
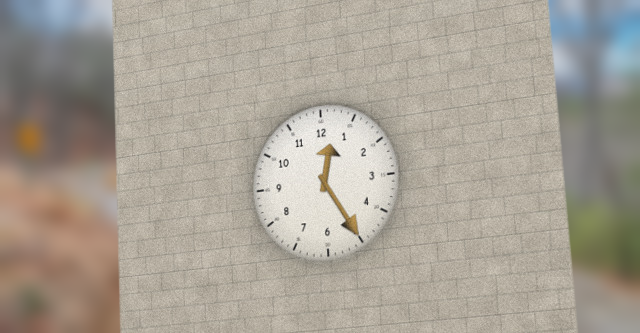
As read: h=12 m=25
